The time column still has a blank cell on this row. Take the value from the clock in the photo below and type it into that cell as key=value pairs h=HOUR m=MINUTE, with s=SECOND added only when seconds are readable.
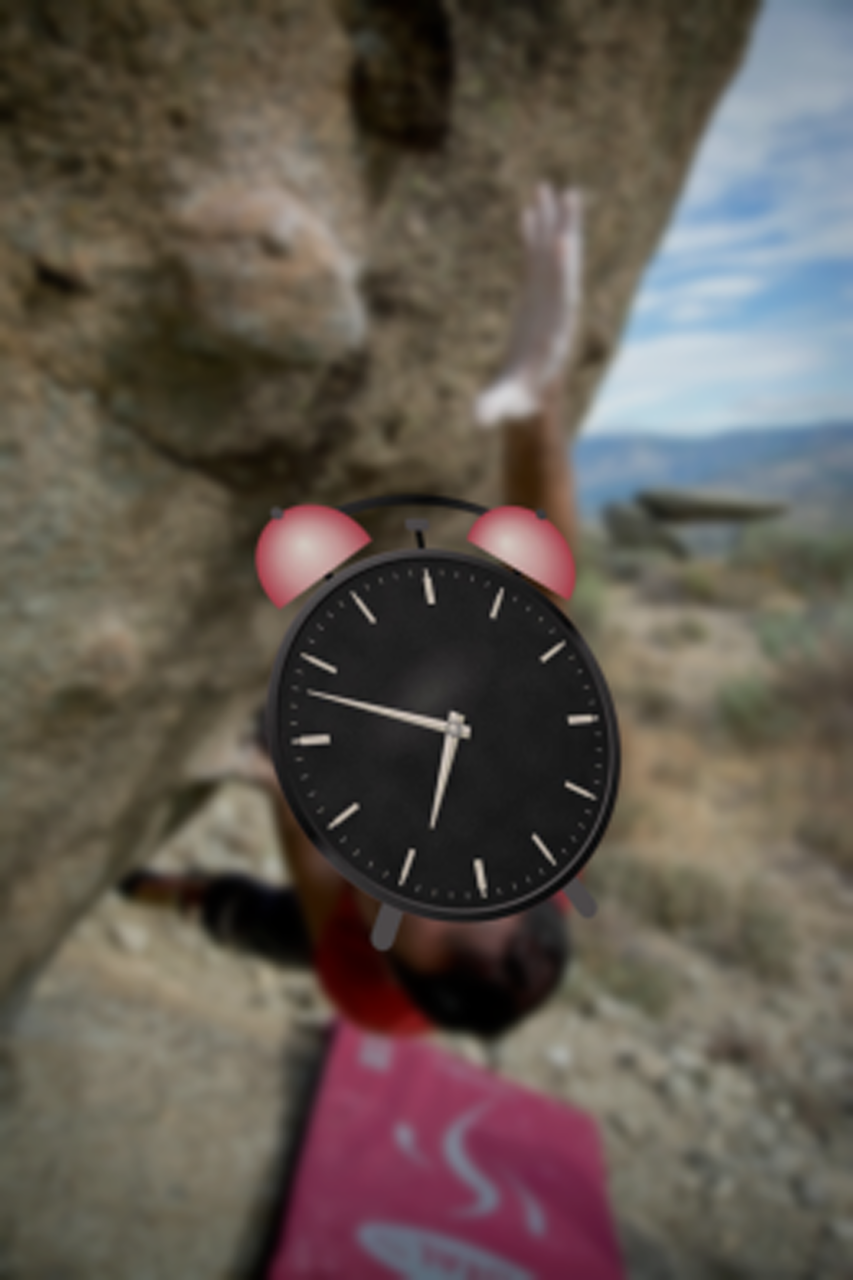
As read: h=6 m=48
